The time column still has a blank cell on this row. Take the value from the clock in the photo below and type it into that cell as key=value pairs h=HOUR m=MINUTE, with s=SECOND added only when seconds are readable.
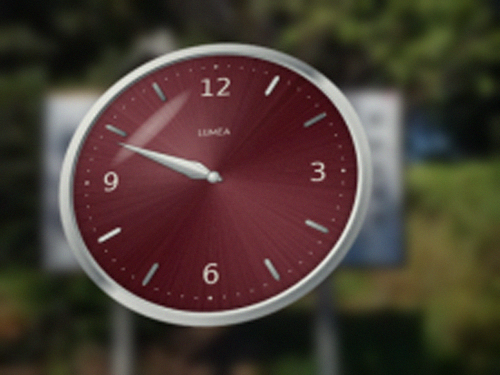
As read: h=9 m=49
